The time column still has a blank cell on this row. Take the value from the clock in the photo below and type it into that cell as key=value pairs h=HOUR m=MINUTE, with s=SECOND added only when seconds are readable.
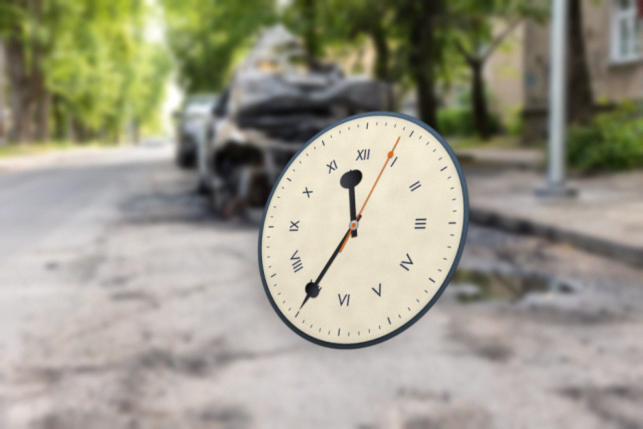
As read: h=11 m=35 s=4
